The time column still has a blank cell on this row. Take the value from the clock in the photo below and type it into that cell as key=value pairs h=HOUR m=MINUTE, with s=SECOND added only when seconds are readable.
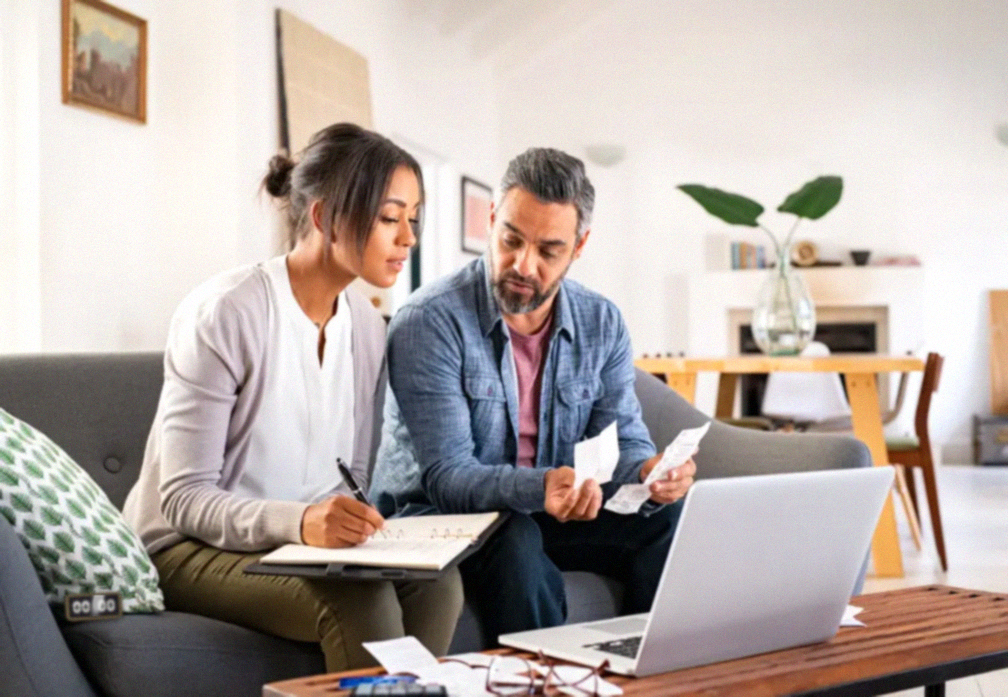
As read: h=0 m=0
